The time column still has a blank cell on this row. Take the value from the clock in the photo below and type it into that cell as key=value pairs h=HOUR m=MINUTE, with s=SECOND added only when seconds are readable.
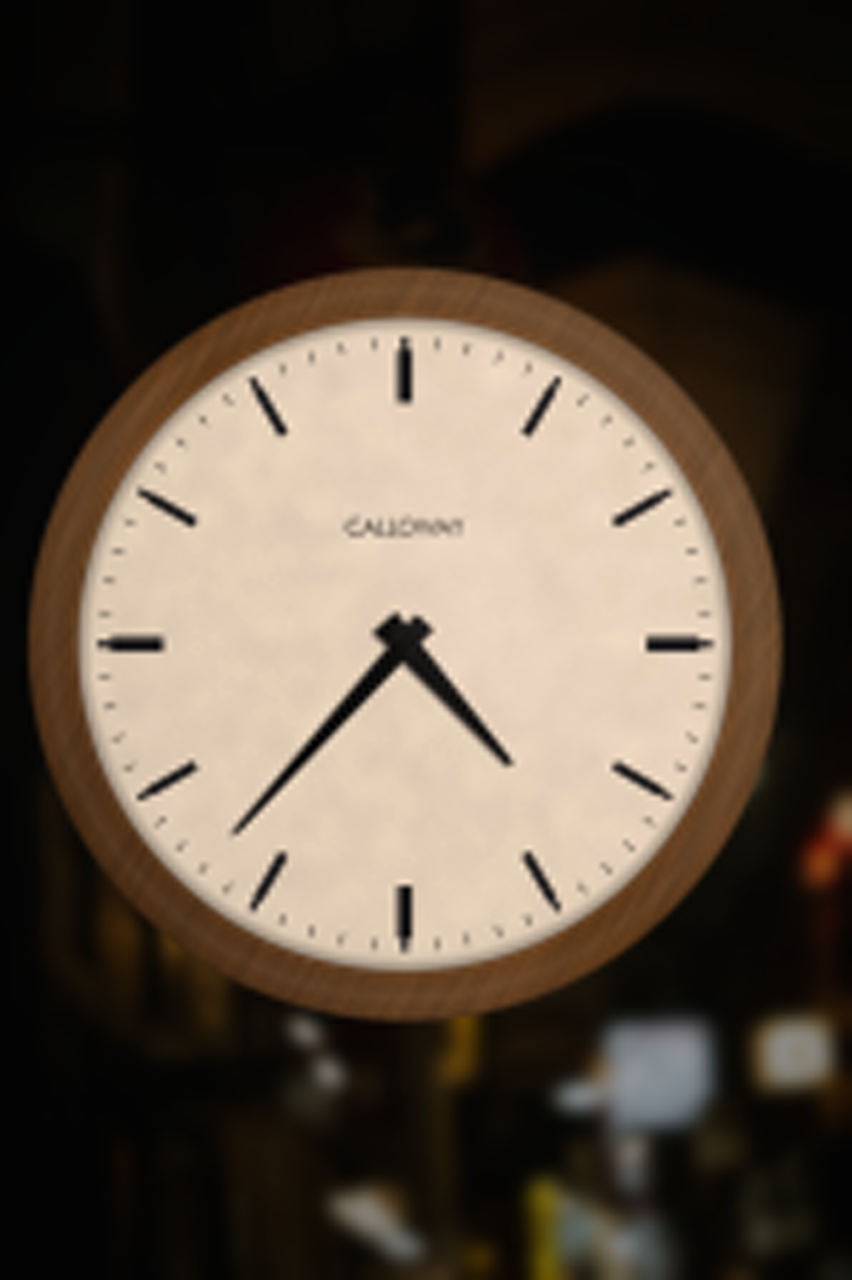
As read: h=4 m=37
